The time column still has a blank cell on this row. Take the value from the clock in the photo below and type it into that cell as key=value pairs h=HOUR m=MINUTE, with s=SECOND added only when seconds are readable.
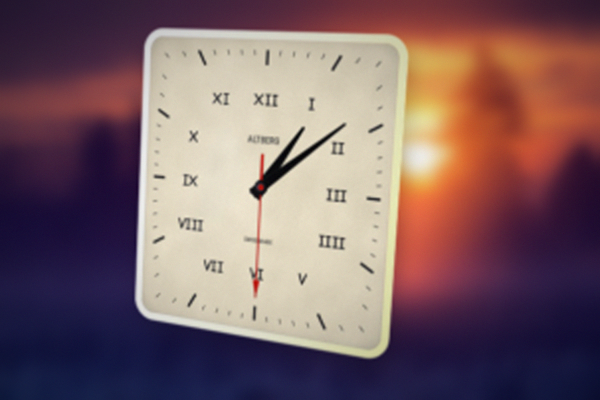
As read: h=1 m=8 s=30
